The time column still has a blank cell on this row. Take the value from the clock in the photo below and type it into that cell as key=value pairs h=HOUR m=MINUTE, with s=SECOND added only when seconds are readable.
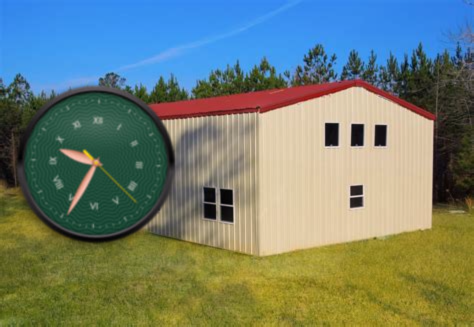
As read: h=9 m=34 s=22
